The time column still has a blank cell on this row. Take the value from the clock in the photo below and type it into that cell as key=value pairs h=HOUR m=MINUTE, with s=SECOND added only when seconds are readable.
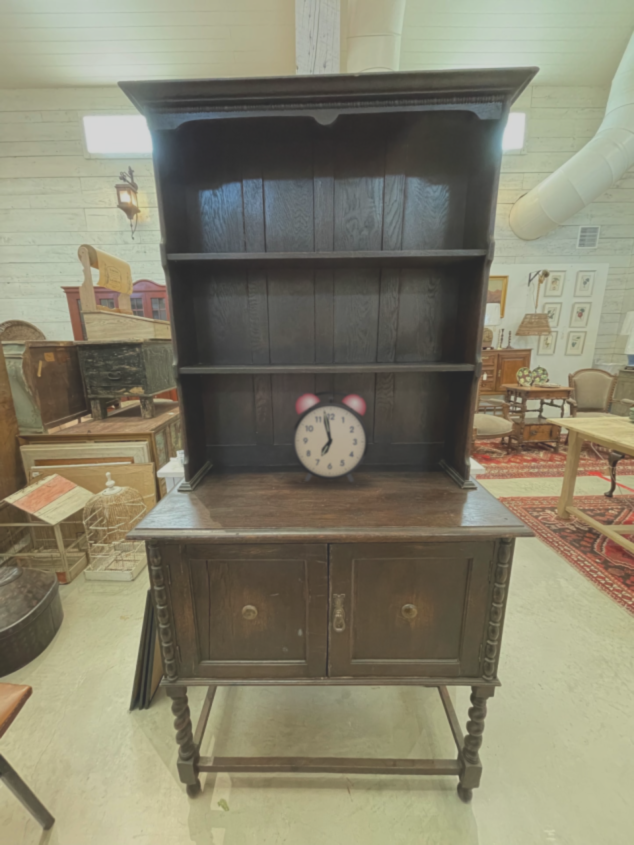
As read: h=6 m=58
